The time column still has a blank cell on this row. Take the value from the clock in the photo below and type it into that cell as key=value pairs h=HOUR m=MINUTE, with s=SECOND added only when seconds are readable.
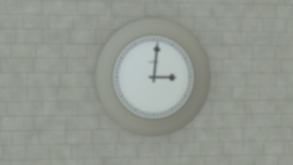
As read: h=3 m=1
